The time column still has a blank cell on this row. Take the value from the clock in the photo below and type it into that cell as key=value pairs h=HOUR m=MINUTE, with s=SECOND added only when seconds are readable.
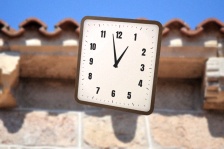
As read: h=12 m=58
